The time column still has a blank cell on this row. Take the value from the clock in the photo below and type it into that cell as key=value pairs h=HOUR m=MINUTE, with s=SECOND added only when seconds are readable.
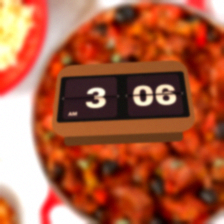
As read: h=3 m=6
